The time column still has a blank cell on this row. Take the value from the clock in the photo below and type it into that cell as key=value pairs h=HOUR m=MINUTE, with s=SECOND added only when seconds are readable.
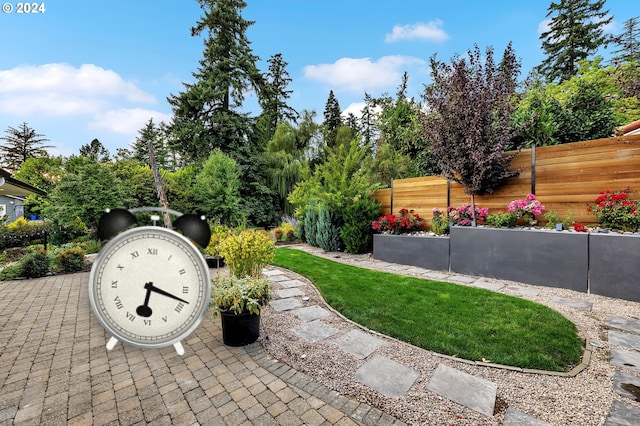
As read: h=6 m=18
